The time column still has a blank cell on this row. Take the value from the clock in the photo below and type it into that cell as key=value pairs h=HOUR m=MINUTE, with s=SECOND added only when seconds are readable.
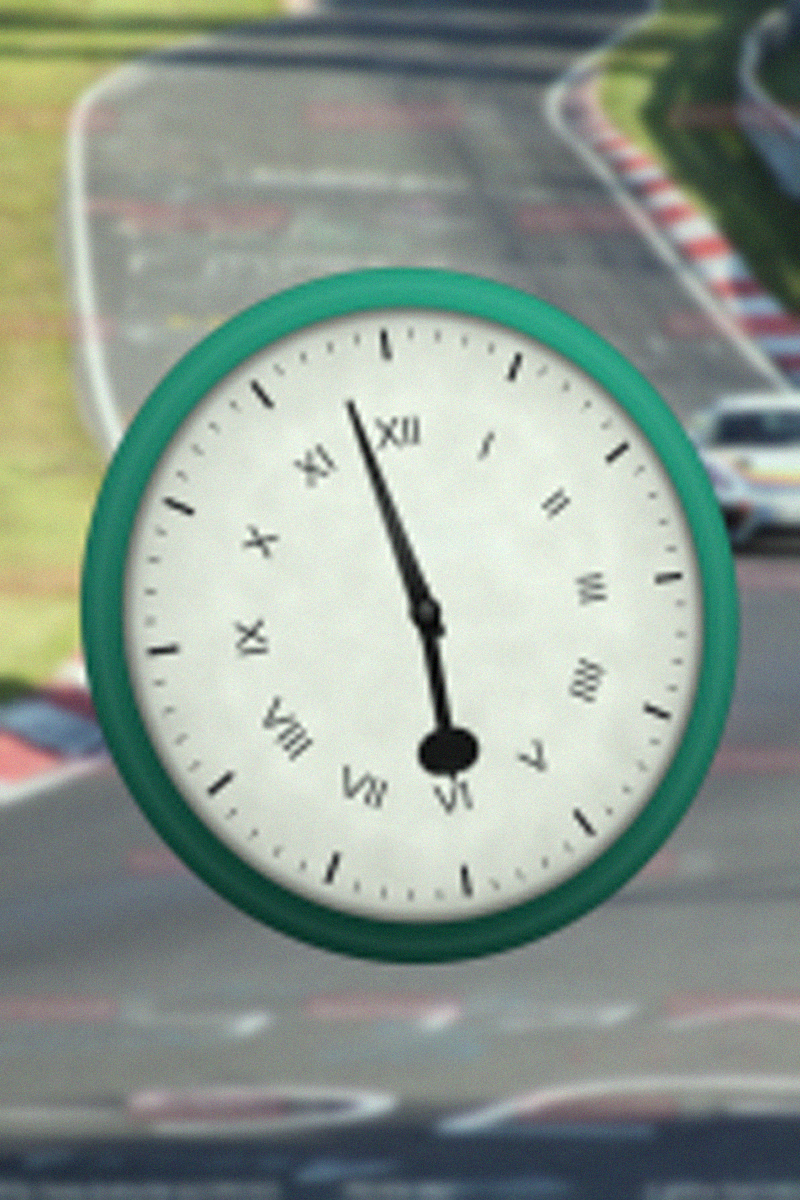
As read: h=5 m=58
